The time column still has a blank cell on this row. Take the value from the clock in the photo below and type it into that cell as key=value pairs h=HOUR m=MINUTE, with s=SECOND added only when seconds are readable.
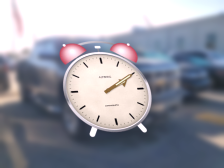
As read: h=2 m=10
